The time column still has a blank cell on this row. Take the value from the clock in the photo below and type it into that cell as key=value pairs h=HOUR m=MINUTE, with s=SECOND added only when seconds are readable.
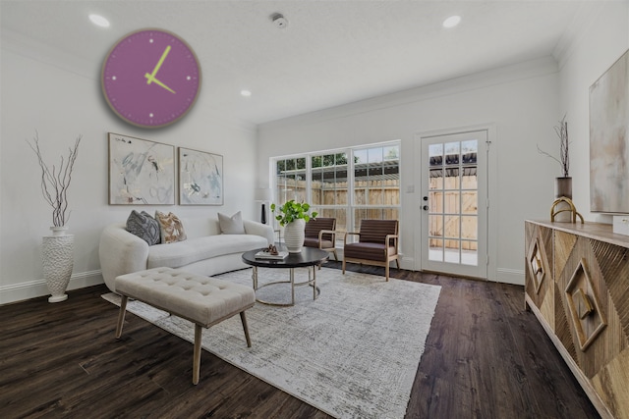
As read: h=4 m=5
